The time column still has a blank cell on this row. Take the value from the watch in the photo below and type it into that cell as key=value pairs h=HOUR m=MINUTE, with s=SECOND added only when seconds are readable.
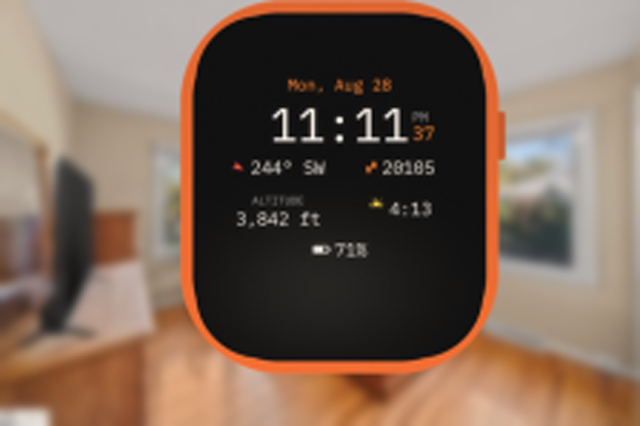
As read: h=11 m=11
